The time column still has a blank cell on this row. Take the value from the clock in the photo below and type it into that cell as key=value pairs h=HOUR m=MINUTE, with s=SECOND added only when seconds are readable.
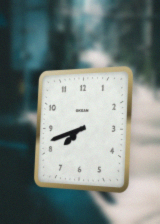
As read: h=7 m=42
